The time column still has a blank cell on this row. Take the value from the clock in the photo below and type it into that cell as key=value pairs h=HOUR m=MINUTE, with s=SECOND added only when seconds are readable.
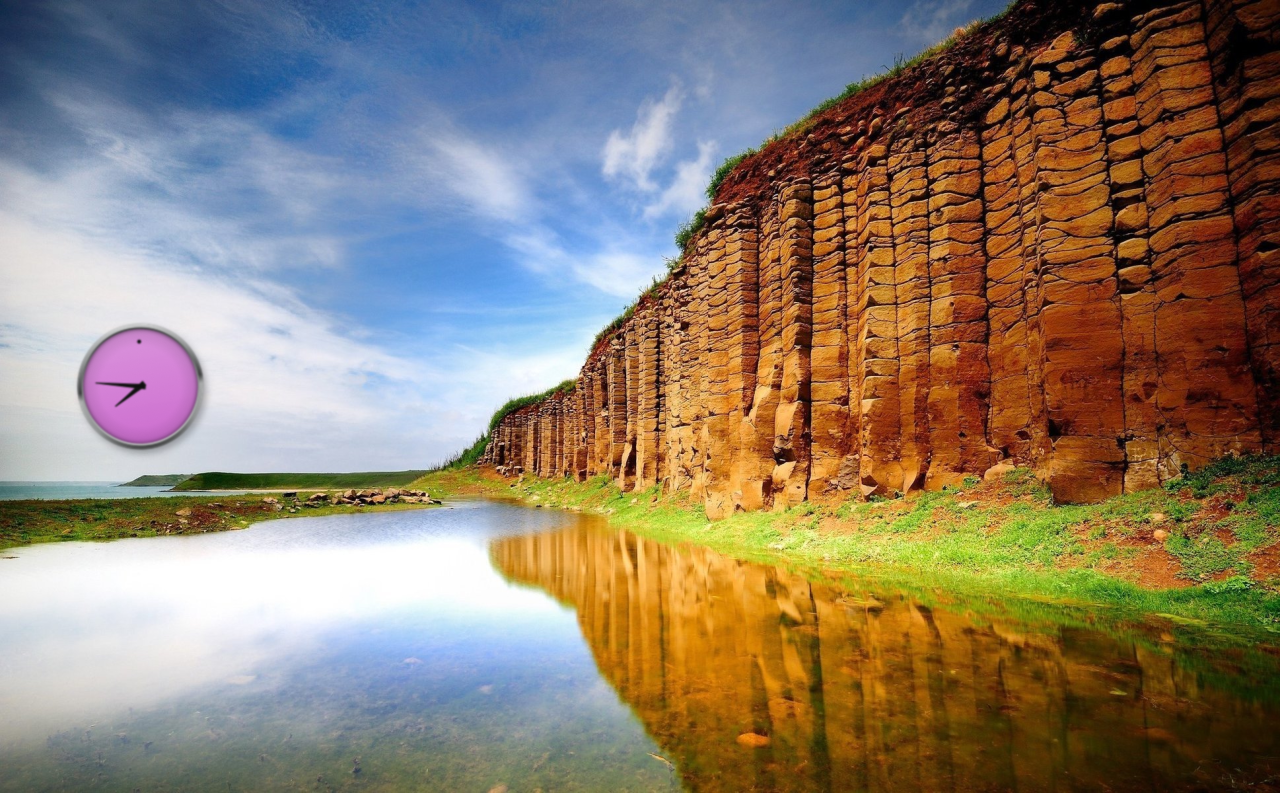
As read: h=7 m=46
